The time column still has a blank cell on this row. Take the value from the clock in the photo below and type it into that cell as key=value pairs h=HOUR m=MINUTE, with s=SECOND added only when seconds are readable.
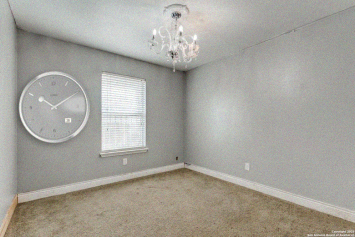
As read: h=10 m=10
